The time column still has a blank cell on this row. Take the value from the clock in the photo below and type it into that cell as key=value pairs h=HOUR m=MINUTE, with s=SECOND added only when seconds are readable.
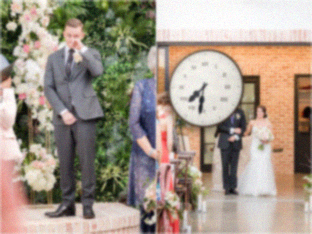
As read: h=7 m=31
